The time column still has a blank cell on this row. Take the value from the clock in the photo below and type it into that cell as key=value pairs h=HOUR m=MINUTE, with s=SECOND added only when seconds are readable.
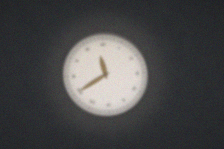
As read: h=11 m=40
